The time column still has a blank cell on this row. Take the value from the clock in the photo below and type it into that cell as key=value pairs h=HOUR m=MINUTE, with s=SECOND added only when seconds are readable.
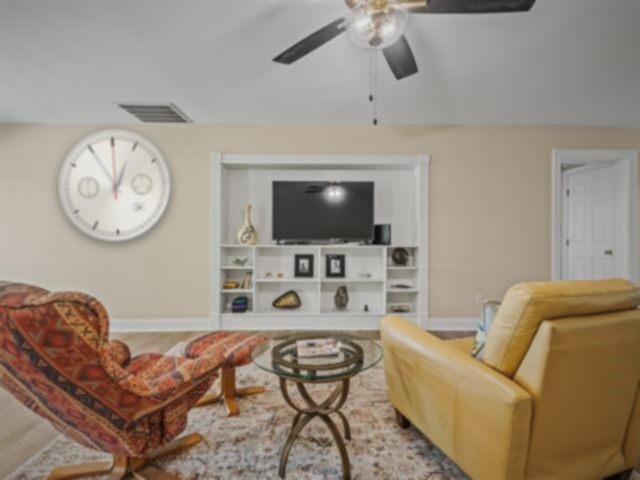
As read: h=12 m=55
